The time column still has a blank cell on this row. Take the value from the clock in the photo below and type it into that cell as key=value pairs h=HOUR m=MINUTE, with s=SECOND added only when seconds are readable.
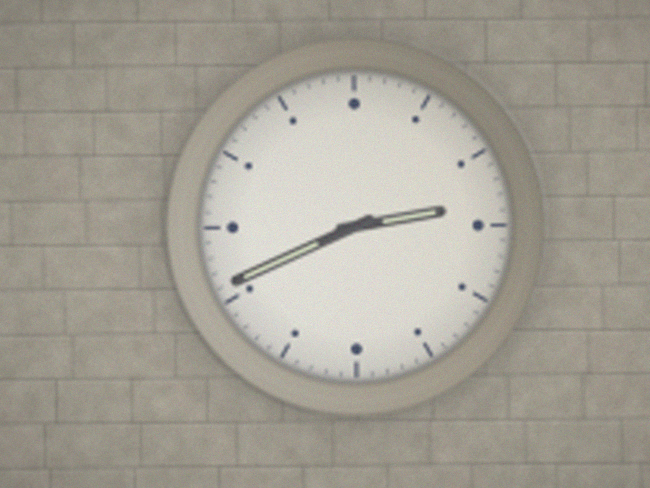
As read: h=2 m=41
